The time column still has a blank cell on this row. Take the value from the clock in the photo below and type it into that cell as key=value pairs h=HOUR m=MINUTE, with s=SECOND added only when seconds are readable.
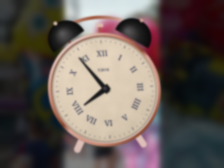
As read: h=7 m=54
